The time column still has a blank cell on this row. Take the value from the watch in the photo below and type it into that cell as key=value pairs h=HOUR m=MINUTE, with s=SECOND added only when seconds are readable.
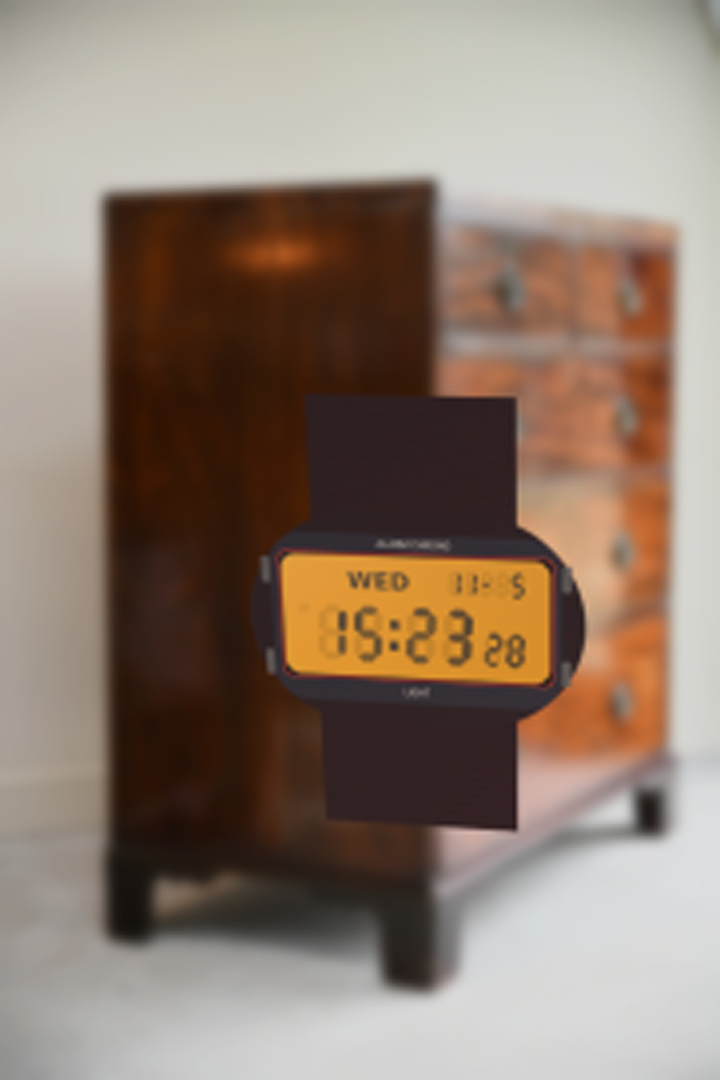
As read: h=15 m=23 s=28
